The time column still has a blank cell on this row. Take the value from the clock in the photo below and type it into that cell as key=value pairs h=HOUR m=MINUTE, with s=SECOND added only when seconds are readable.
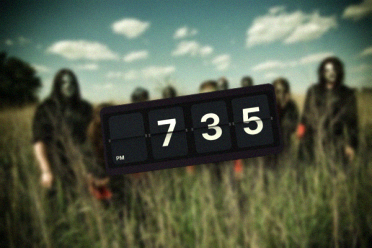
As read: h=7 m=35
